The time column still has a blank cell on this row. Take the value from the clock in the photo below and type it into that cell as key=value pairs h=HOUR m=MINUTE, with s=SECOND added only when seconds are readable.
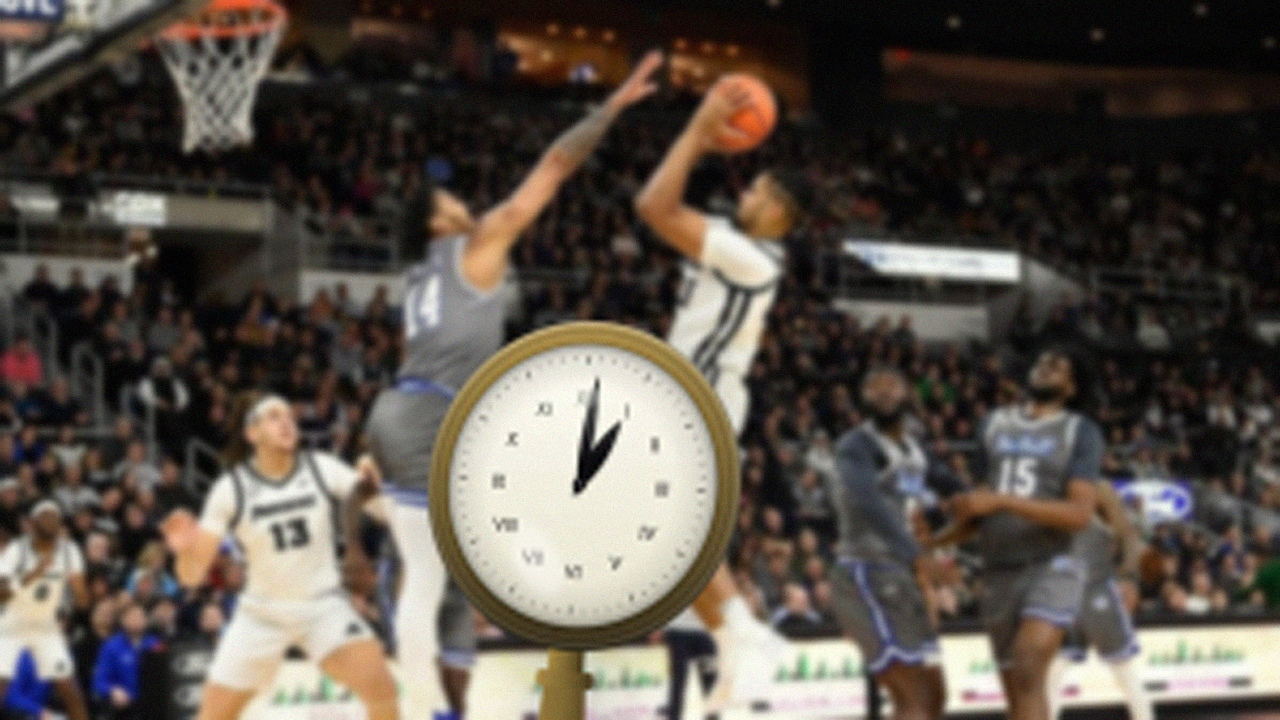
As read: h=1 m=1
